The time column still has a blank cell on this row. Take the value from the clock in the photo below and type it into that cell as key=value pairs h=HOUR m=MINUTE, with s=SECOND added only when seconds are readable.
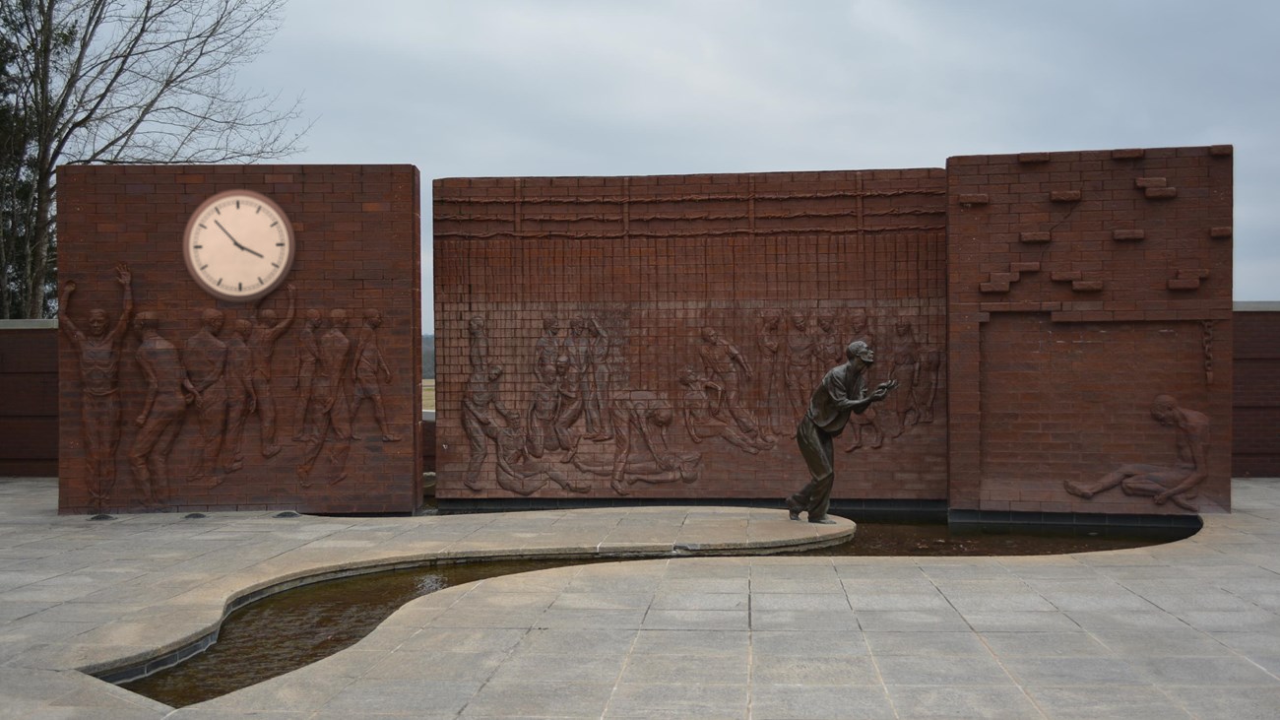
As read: h=3 m=53
